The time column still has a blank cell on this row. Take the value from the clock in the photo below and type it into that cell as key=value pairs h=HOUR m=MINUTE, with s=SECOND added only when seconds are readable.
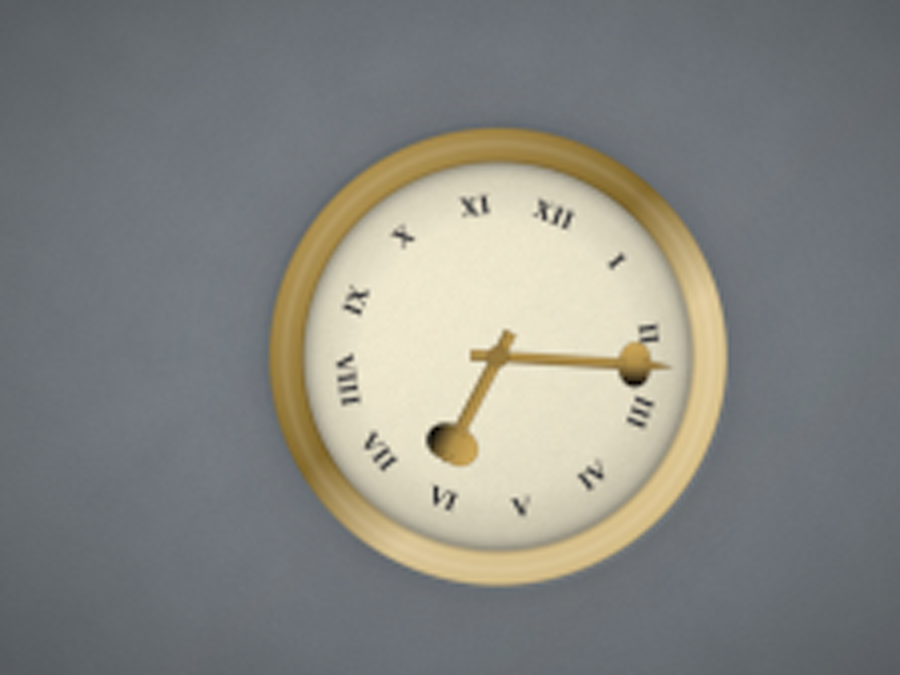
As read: h=6 m=12
